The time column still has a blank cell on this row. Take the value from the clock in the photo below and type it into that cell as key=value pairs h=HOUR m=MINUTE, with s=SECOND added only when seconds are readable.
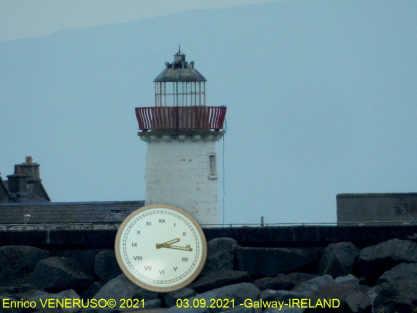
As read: h=2 m=16
